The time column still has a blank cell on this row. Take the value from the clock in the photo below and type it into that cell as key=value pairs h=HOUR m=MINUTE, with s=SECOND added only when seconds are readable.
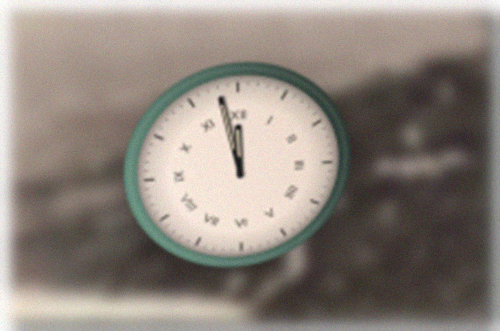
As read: h=11 m=58
